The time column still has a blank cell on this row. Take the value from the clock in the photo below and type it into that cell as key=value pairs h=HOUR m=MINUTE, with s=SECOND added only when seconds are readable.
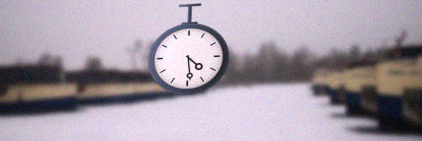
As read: h=4 m=29
